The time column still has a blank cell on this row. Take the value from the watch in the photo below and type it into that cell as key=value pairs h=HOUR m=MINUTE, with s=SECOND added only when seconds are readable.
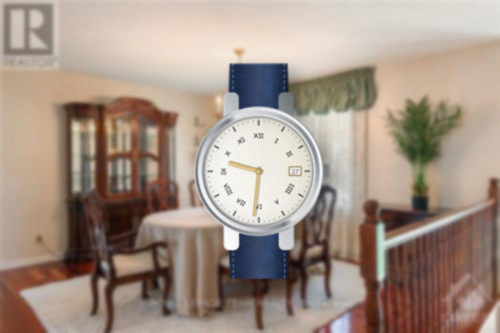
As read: h=9 m=31
